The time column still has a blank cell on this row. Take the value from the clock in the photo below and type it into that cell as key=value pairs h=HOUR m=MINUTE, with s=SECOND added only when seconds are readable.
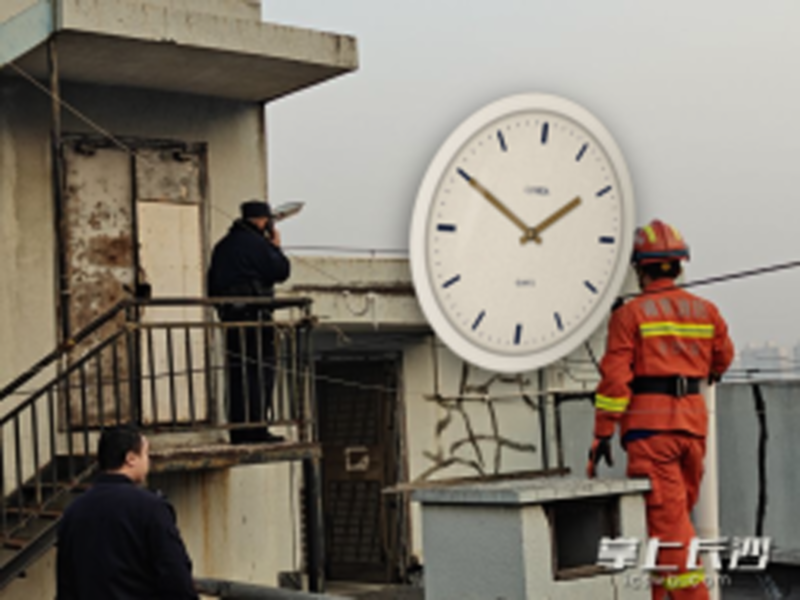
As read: h=1 m=50
